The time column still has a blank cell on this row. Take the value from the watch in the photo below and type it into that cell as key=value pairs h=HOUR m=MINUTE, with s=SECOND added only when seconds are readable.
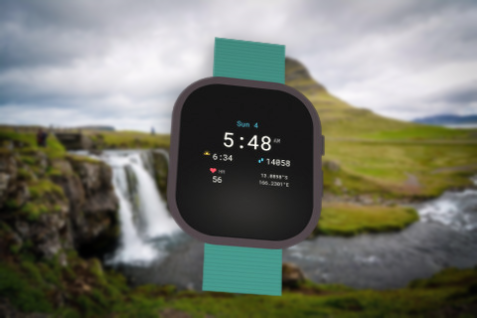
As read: h=5 m=48
